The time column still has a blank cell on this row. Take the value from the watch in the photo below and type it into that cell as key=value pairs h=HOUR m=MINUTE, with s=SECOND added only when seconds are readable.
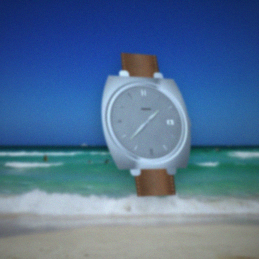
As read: h=1 m=38
